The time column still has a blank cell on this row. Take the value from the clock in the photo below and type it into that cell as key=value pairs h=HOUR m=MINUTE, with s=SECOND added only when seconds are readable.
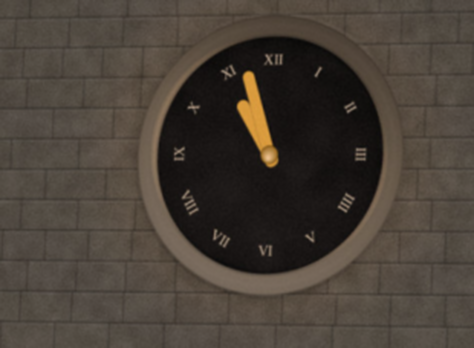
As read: h=10 m=57
